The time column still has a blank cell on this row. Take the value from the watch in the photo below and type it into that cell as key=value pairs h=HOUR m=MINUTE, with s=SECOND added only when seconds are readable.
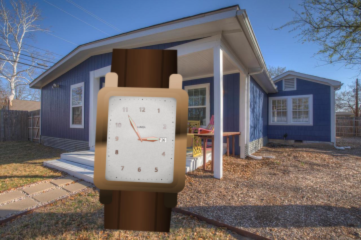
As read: h=2 m=55
